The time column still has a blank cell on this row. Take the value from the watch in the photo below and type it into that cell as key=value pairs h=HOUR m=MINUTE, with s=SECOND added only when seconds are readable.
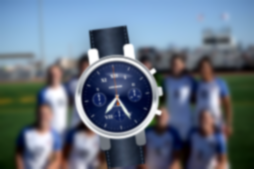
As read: h=7 m=26
